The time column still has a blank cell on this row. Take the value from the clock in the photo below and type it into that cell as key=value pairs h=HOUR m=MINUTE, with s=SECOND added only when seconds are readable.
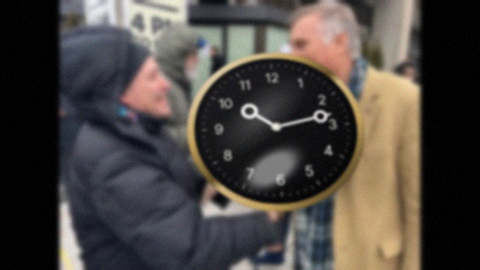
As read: h=10 m=13
